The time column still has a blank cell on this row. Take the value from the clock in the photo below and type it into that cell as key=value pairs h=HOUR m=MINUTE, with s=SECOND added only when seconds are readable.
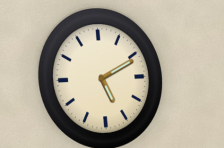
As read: h=5 m=11
